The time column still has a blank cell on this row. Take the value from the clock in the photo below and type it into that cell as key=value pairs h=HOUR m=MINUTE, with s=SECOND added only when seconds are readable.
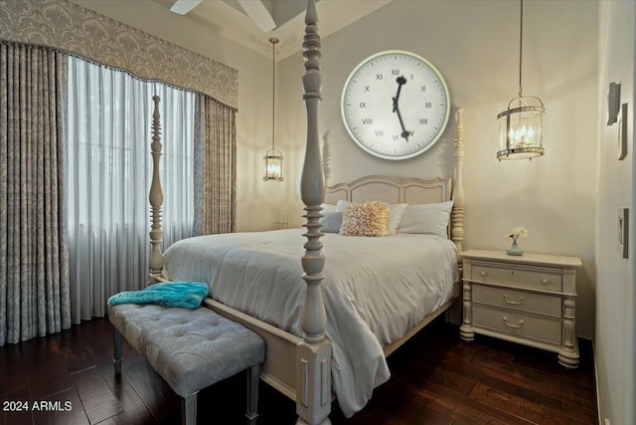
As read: h=12 m=27
